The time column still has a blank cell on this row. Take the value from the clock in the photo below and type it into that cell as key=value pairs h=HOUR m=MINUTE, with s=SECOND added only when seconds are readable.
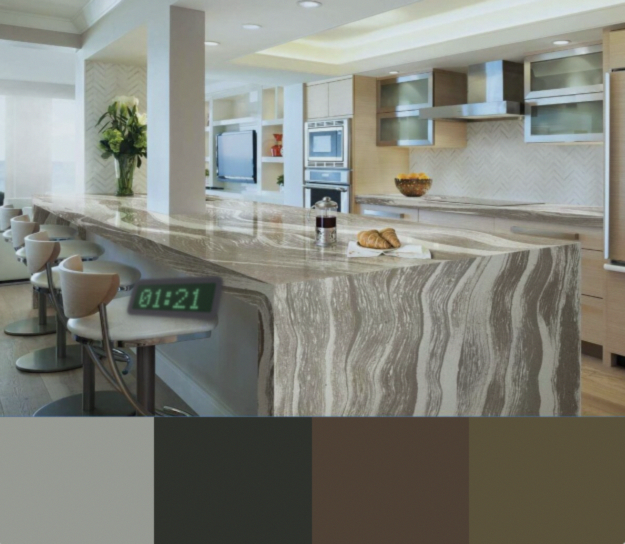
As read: h=1 m=21
